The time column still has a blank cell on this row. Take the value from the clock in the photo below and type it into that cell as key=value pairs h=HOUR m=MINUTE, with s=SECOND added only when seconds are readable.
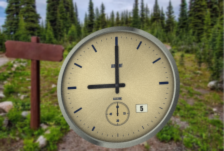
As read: h=9 m=0
